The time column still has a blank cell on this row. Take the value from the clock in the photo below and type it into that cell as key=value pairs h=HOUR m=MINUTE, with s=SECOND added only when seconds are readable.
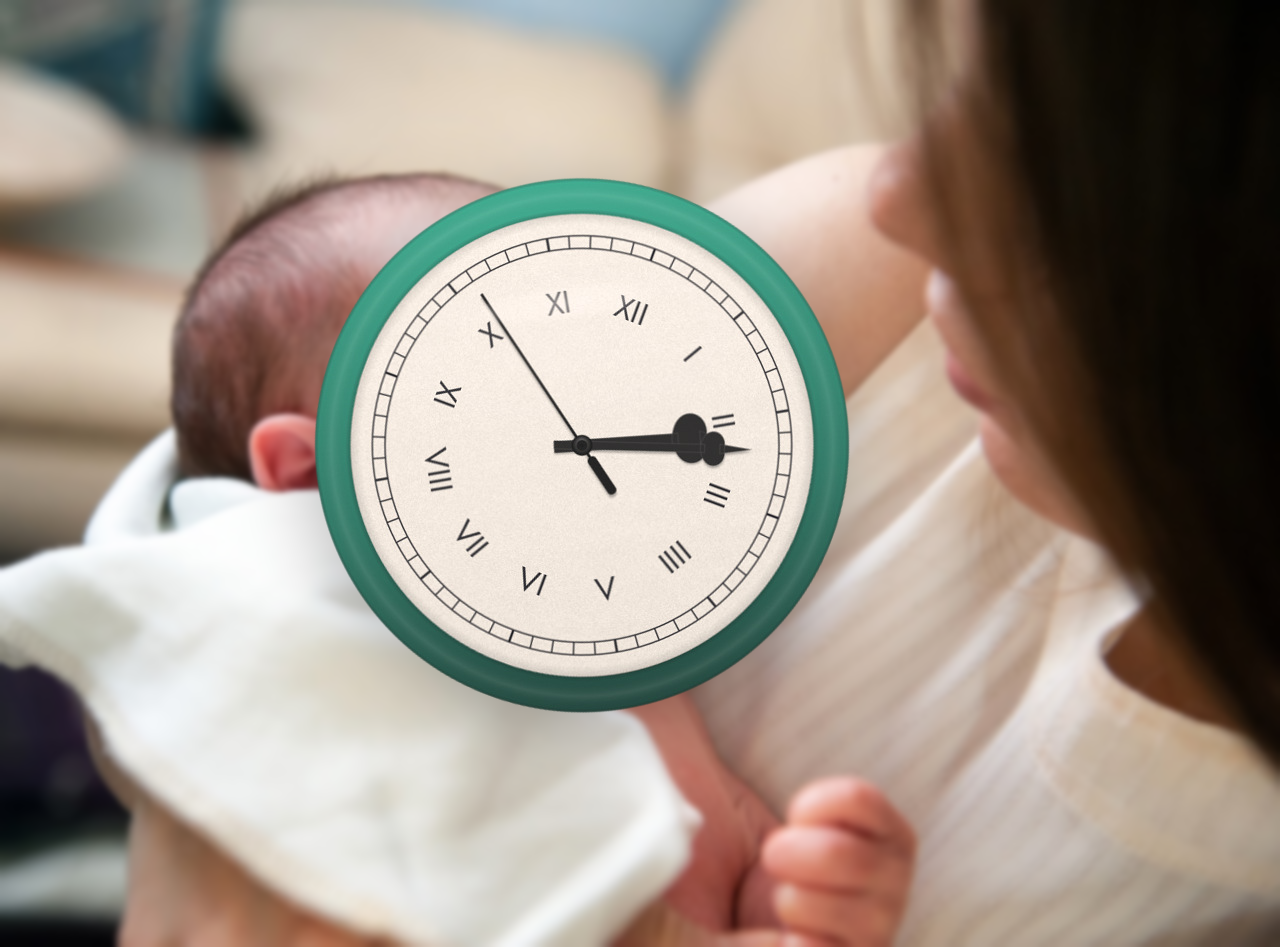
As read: h=2 m=11 s=51
